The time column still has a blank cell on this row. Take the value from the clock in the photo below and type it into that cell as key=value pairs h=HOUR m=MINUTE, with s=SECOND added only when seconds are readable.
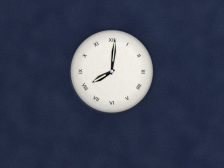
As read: h=8 m=1
